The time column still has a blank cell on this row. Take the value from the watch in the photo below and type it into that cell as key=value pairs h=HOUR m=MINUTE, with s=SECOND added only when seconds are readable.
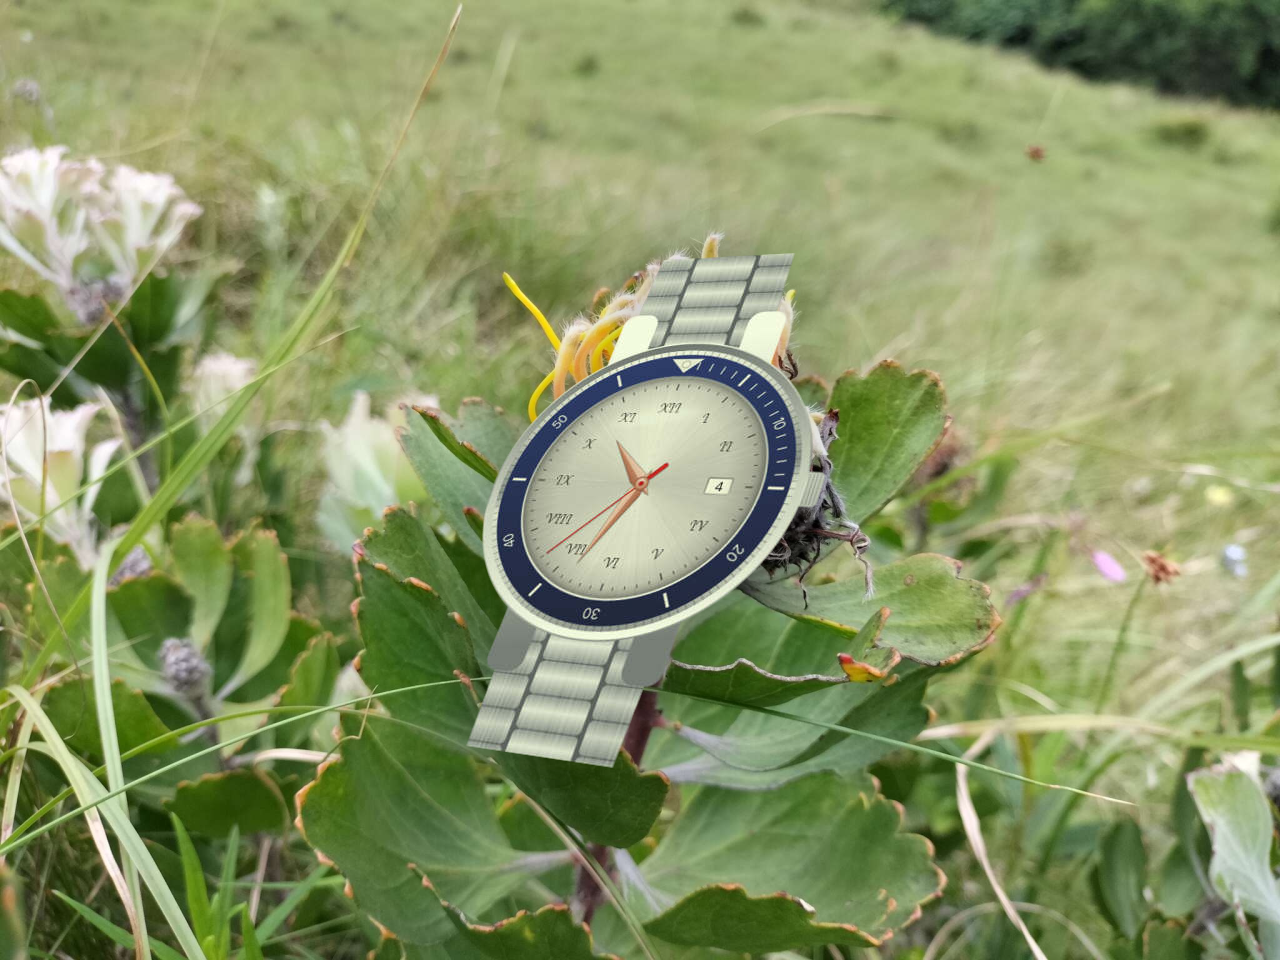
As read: h=10 m=33 s=37
